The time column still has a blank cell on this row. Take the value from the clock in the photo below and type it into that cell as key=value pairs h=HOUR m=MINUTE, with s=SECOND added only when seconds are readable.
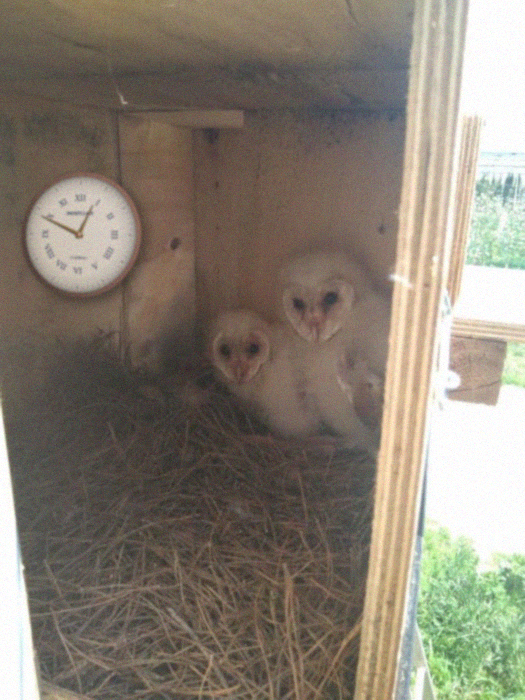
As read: h=12 m=49
